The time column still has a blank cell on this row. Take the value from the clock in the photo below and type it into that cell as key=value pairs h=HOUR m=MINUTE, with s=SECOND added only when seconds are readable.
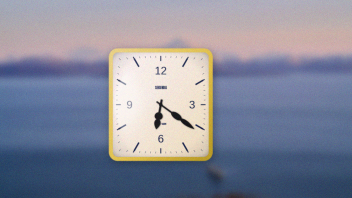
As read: h=6 m=21
